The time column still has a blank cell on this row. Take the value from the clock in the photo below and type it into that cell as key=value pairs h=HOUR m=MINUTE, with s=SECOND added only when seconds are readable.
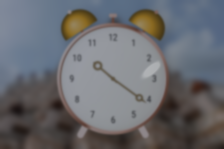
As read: h=10 m=21
